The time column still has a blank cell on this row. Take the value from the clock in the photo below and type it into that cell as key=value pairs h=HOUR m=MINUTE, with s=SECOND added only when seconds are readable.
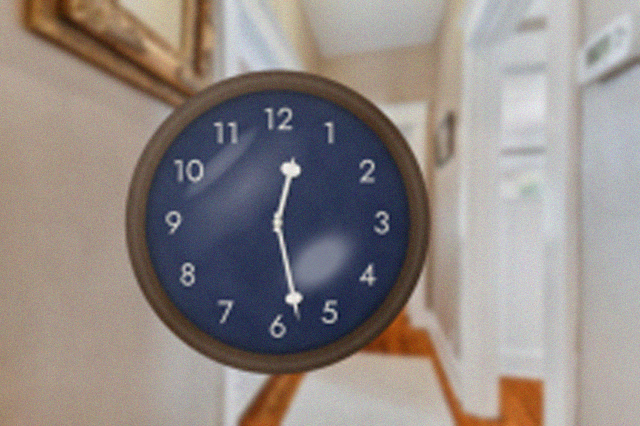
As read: h=12 m=28
